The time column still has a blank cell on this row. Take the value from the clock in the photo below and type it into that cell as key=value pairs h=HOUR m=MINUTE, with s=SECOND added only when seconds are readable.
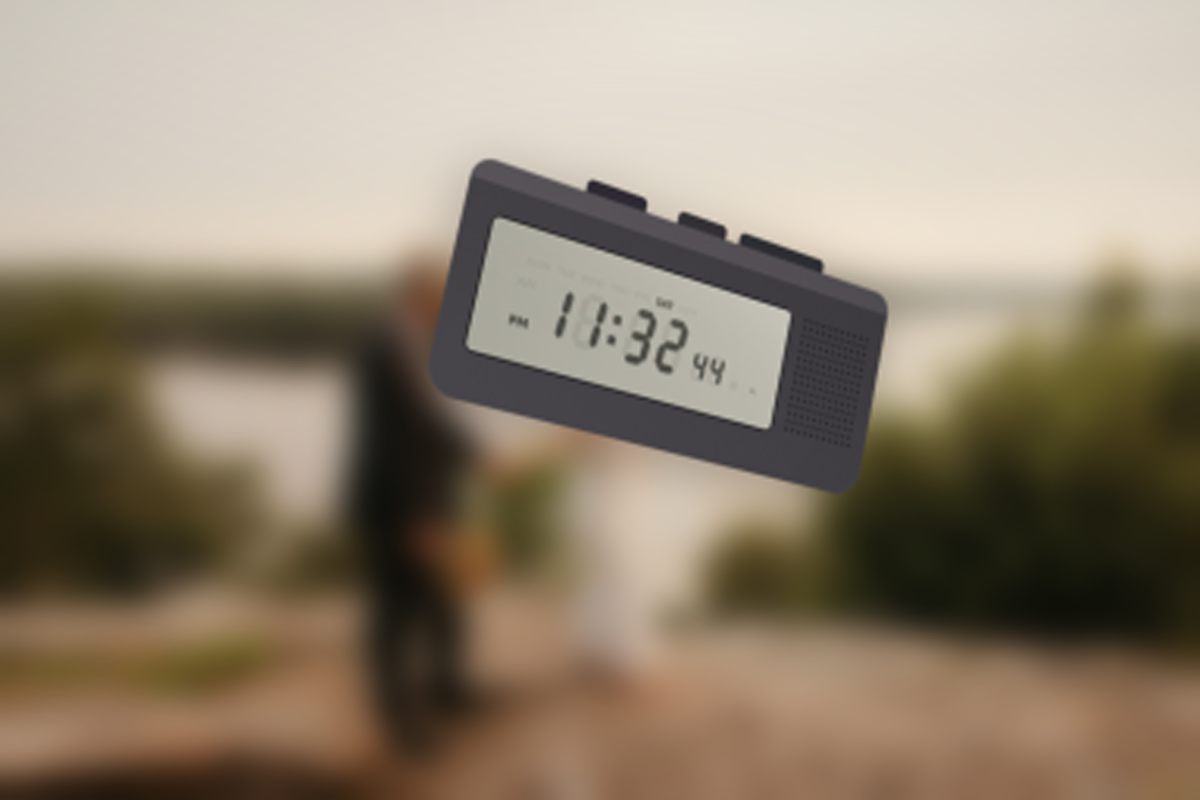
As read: h=11 m=32 s=44
